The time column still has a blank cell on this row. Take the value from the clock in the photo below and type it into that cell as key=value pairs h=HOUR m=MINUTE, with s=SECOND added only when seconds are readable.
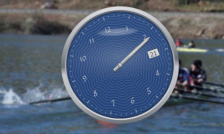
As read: h=2 m=11
